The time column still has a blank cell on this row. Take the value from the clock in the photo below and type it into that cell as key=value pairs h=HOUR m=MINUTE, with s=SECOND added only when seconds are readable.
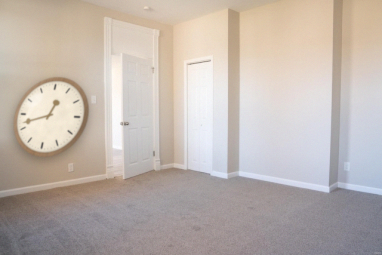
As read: h=12 m=42
